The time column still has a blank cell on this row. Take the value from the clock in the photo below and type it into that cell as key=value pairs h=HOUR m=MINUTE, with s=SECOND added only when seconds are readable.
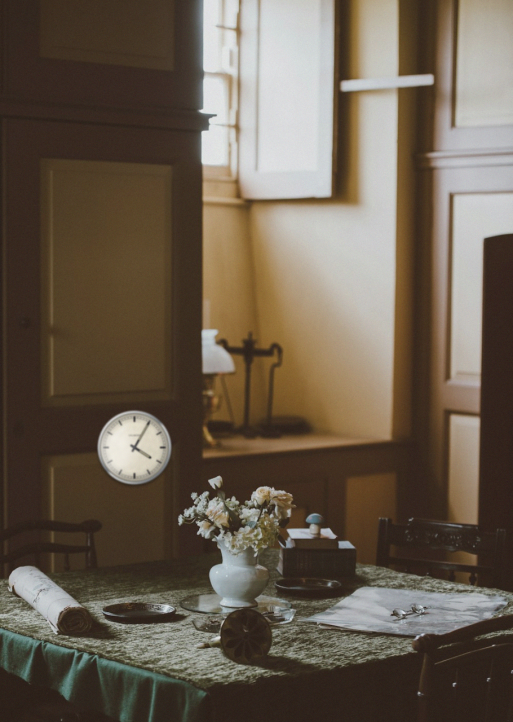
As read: h=4 m=5
